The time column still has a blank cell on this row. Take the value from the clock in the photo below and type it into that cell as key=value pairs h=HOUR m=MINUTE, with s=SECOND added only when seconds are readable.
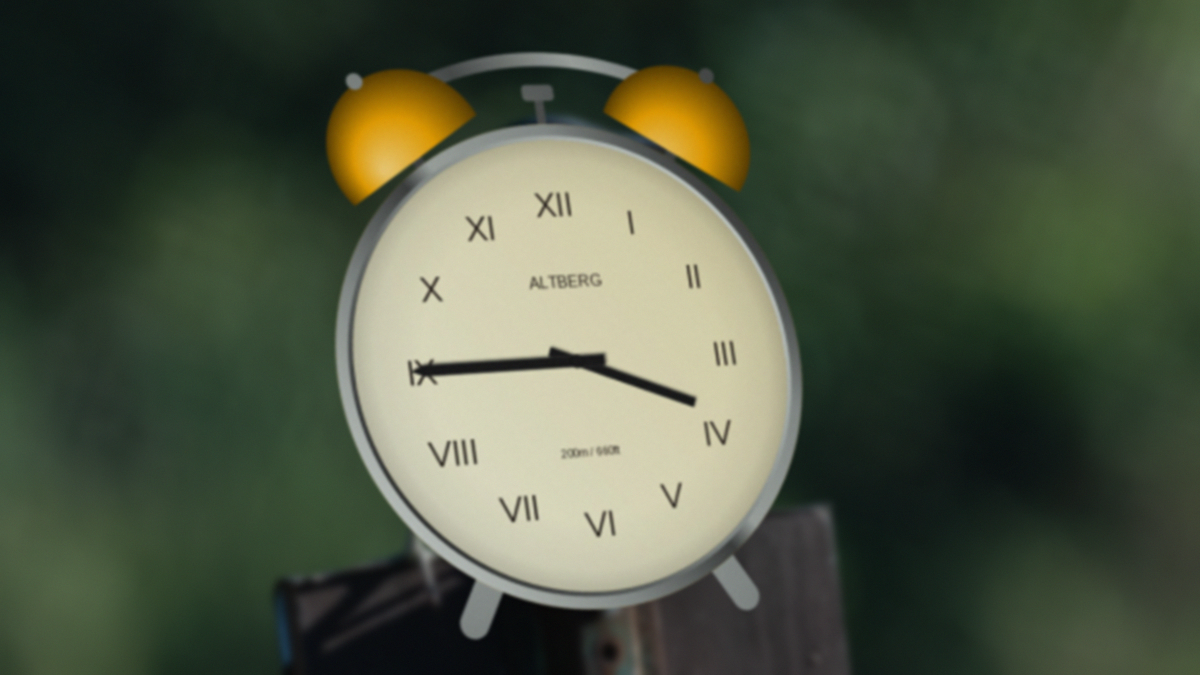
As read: h=3 m=45
